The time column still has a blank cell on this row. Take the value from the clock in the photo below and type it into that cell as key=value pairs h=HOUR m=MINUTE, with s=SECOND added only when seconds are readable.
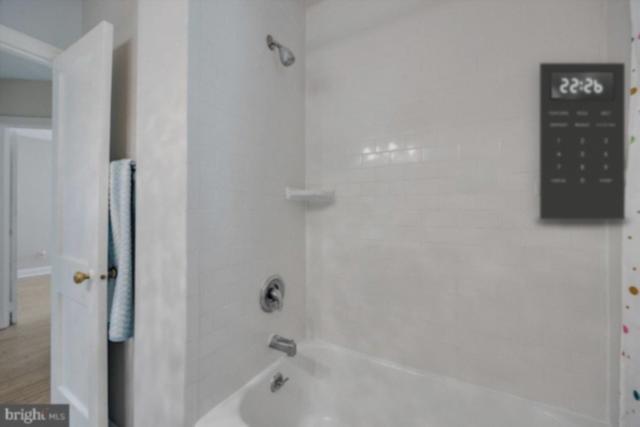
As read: h=22 m=26
